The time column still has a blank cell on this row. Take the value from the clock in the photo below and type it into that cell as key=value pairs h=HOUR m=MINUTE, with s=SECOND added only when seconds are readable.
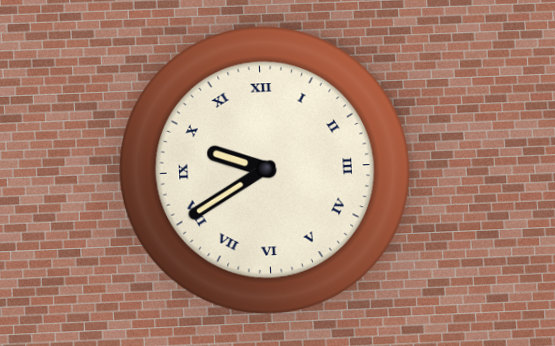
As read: h=9 m=40
